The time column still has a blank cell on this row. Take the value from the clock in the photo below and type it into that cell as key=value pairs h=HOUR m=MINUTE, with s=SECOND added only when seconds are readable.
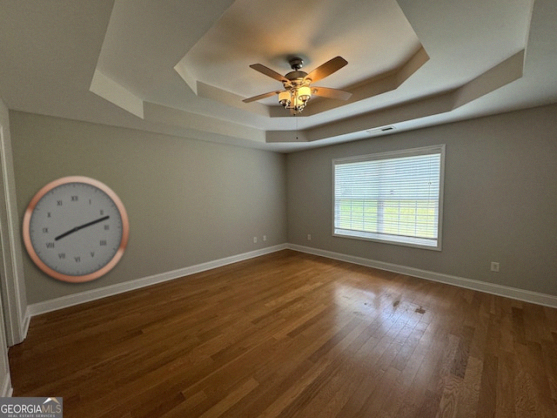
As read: h=8 m=12
